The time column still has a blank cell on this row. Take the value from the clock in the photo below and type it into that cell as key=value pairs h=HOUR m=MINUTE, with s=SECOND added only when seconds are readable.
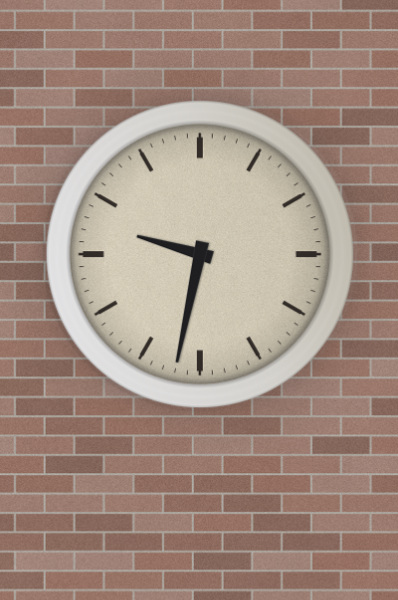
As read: h=9 m=32
